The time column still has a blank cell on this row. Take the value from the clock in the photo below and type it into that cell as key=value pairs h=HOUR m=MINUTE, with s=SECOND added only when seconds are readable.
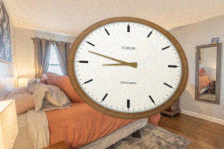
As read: h=8 m=48
